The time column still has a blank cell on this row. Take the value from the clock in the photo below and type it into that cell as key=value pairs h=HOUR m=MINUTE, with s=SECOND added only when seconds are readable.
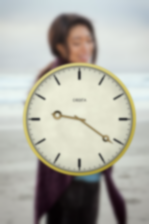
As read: h=9 m=21
